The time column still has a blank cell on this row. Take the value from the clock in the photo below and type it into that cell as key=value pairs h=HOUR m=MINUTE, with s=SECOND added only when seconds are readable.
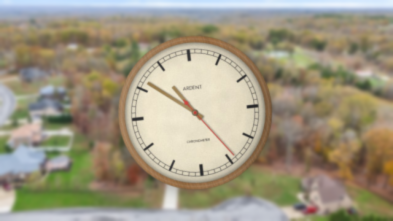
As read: h=10 m=51 s=24
